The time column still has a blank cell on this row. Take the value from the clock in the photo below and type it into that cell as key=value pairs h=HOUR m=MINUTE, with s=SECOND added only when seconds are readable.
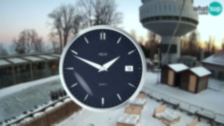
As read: h=1 m=49
